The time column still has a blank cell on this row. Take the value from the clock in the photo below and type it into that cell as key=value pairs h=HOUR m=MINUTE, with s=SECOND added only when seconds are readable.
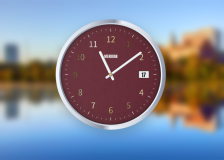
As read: h=11 m=9
